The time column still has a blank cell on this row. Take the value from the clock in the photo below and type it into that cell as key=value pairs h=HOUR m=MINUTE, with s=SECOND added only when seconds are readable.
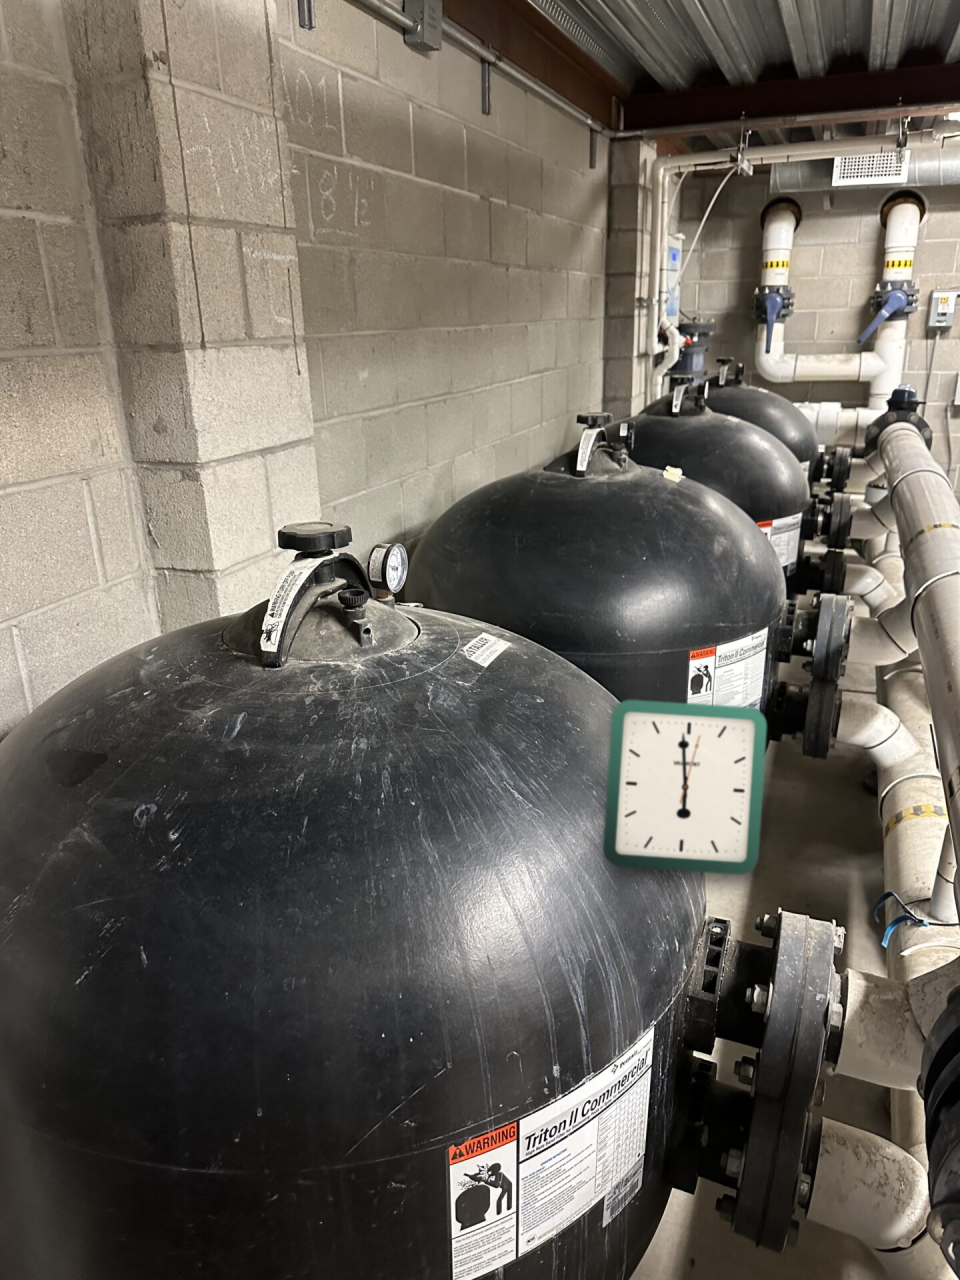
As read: h=5 m=59 s=2
